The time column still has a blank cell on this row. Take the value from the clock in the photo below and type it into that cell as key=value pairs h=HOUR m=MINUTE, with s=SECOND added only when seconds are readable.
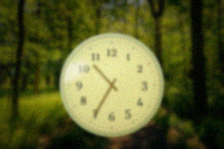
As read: h=10 m=35
